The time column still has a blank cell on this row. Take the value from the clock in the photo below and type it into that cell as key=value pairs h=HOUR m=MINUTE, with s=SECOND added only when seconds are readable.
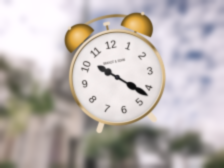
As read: h=10 m=22
